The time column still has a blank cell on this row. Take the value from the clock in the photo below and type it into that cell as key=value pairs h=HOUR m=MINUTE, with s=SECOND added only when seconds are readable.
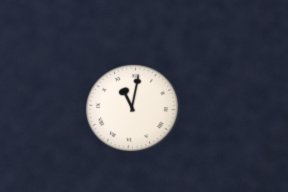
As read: h=11 m=1
